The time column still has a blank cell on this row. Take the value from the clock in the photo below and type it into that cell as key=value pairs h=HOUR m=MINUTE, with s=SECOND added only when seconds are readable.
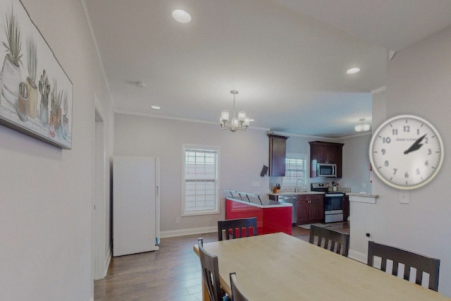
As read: h=2 m=8
